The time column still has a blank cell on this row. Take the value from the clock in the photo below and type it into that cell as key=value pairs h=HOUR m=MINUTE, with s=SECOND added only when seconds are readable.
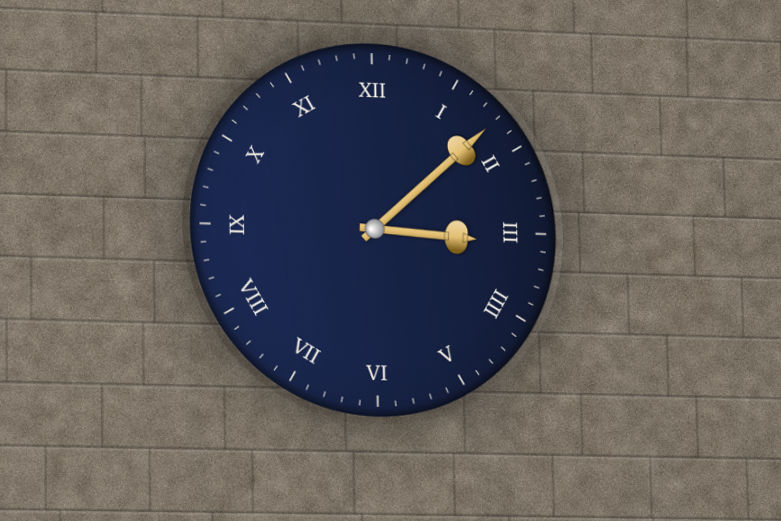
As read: h=3 m=8
